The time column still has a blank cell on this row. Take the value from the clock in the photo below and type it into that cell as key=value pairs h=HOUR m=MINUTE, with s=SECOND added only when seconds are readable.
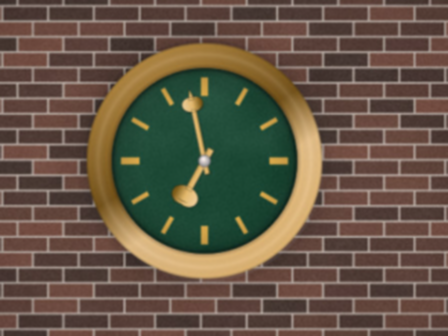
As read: h=6 m=58
